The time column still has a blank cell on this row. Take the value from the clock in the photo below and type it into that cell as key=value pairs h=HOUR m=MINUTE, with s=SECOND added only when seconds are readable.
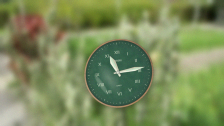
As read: h=11 m=14
